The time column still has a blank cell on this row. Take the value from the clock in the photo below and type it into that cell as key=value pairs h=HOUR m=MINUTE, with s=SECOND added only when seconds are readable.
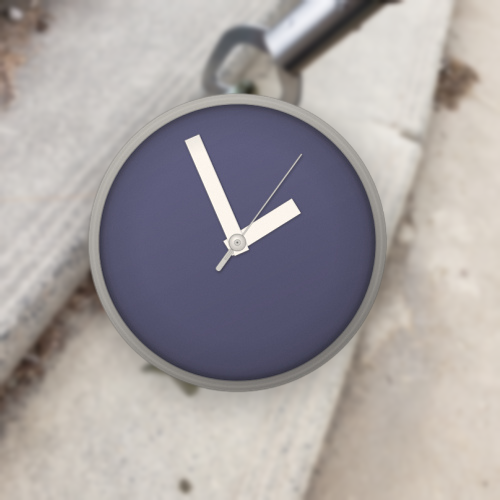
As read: h=1 m=56 s=6
